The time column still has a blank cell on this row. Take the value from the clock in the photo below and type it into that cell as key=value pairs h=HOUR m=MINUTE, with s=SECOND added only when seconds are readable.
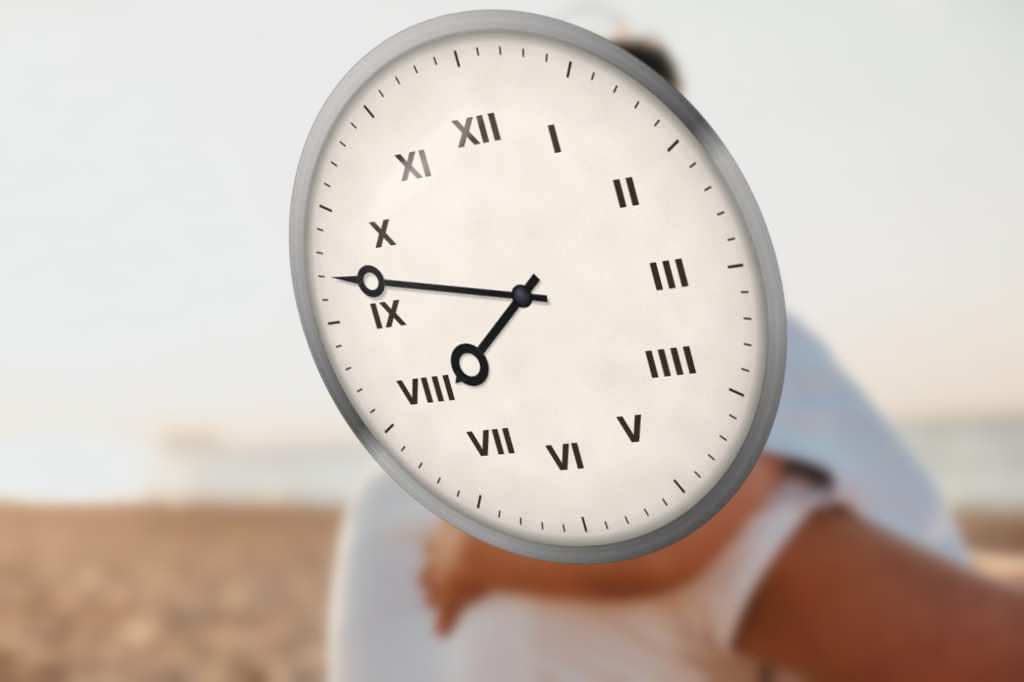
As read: h=7 m=47
